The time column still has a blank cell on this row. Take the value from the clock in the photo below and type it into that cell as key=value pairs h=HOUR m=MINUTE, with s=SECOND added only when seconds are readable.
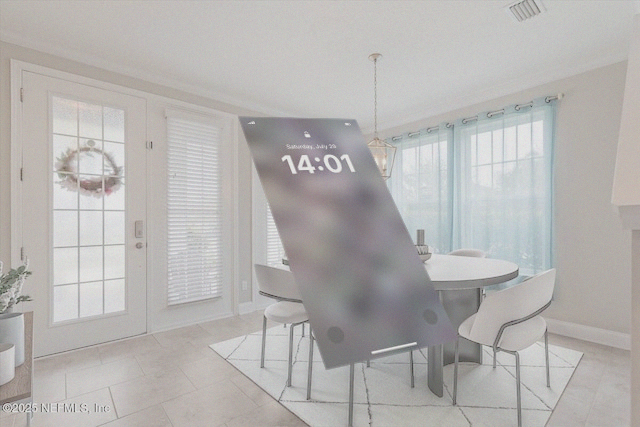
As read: h=14 m=1
